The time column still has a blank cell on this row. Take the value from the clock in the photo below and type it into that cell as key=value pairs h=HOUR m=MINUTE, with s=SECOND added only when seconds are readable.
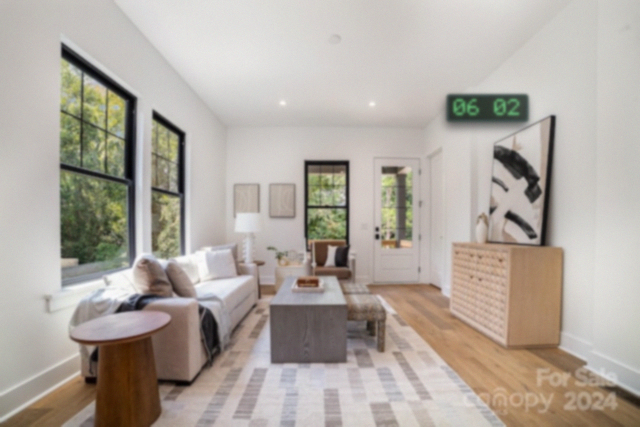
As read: h=6 m=2
